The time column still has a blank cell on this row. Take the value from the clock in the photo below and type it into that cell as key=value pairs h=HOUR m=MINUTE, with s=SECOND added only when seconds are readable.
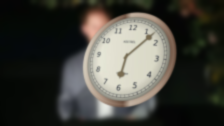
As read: h=6 m=7
